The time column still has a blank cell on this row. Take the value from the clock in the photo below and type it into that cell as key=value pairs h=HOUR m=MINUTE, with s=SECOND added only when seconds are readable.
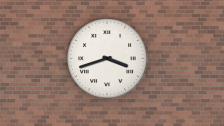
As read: h=3 m=42
